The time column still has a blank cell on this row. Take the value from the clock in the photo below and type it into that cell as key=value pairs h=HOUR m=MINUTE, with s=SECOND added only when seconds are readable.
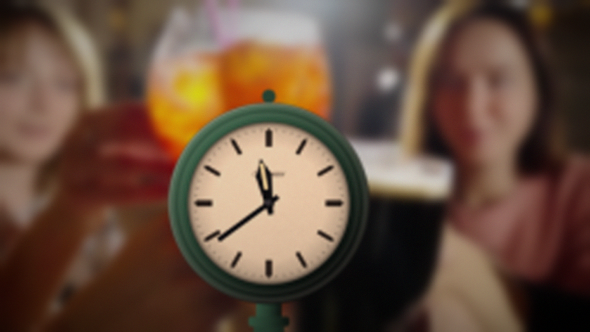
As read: h=11 m=39
